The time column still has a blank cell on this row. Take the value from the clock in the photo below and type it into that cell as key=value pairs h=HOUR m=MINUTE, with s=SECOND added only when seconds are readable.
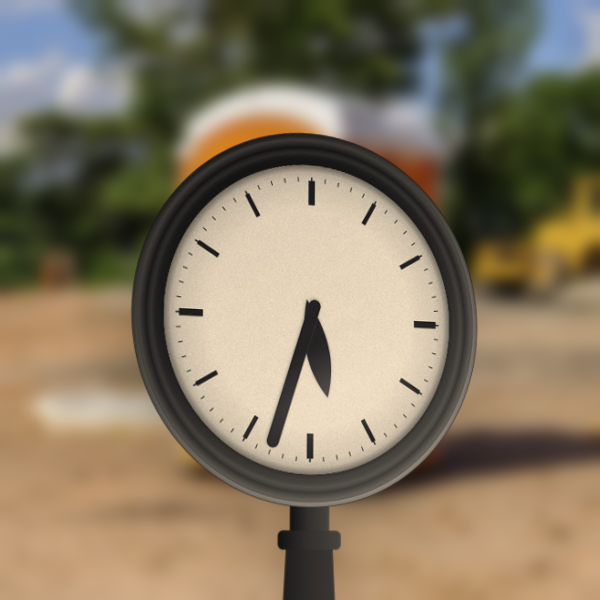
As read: h=5 m=33
